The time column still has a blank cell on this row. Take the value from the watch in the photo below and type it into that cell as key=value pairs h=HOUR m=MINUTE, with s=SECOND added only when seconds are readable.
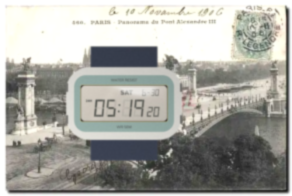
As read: h=5 m=19 s=20
